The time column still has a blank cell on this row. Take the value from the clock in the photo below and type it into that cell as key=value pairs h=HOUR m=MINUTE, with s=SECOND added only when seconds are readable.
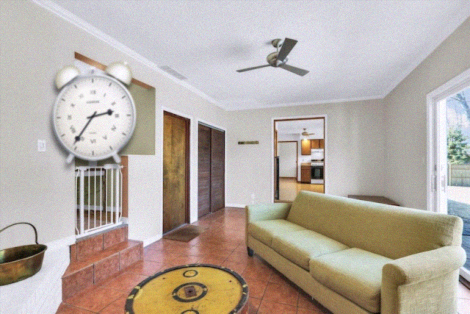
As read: h=2 m=36
